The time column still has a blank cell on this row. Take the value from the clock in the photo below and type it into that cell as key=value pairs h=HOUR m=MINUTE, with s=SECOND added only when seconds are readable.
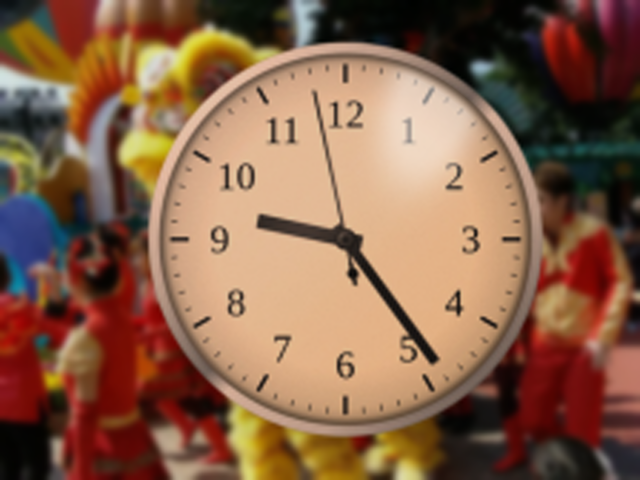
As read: h=9 m=23 s=58
